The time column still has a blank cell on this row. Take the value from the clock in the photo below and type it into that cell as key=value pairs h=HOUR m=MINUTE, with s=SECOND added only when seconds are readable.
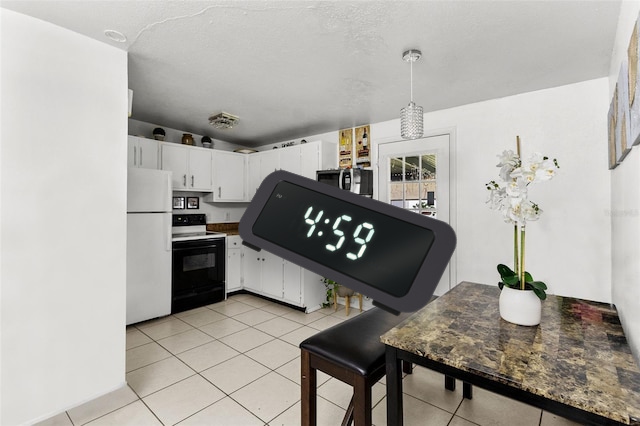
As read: h=4 m=59
